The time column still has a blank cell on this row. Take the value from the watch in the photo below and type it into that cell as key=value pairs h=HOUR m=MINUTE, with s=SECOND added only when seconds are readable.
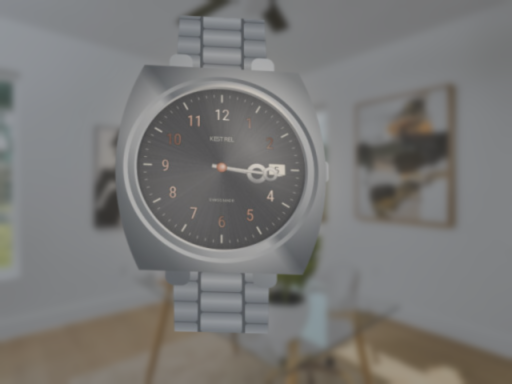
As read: h=3 m=16
